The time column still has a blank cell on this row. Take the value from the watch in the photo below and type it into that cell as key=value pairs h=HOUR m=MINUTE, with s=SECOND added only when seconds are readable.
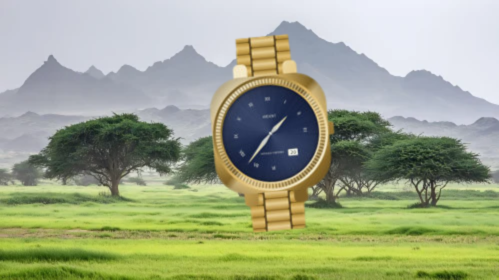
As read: h=1 m=37
